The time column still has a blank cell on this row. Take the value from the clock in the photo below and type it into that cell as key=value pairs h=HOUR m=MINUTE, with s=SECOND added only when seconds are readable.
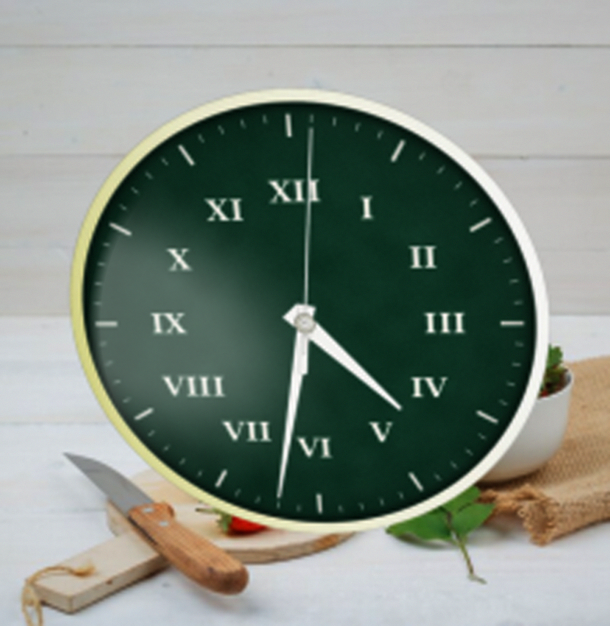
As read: h=4 m=32 s=1
